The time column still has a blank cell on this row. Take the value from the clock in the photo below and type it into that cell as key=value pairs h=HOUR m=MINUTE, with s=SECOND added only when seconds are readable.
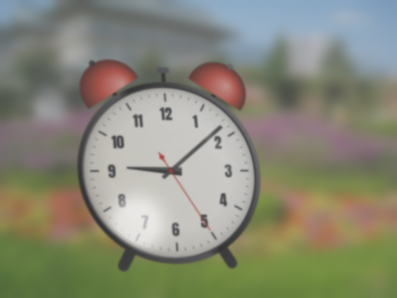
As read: h=9 m=8 s=25
